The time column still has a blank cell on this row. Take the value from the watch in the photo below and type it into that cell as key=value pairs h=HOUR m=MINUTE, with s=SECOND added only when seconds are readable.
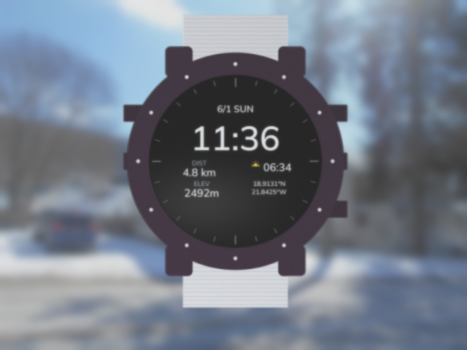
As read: h=11 m=36
